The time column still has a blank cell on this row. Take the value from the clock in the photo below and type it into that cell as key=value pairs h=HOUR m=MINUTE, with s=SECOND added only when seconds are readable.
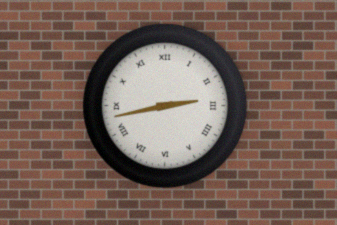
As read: h=2 m=43
